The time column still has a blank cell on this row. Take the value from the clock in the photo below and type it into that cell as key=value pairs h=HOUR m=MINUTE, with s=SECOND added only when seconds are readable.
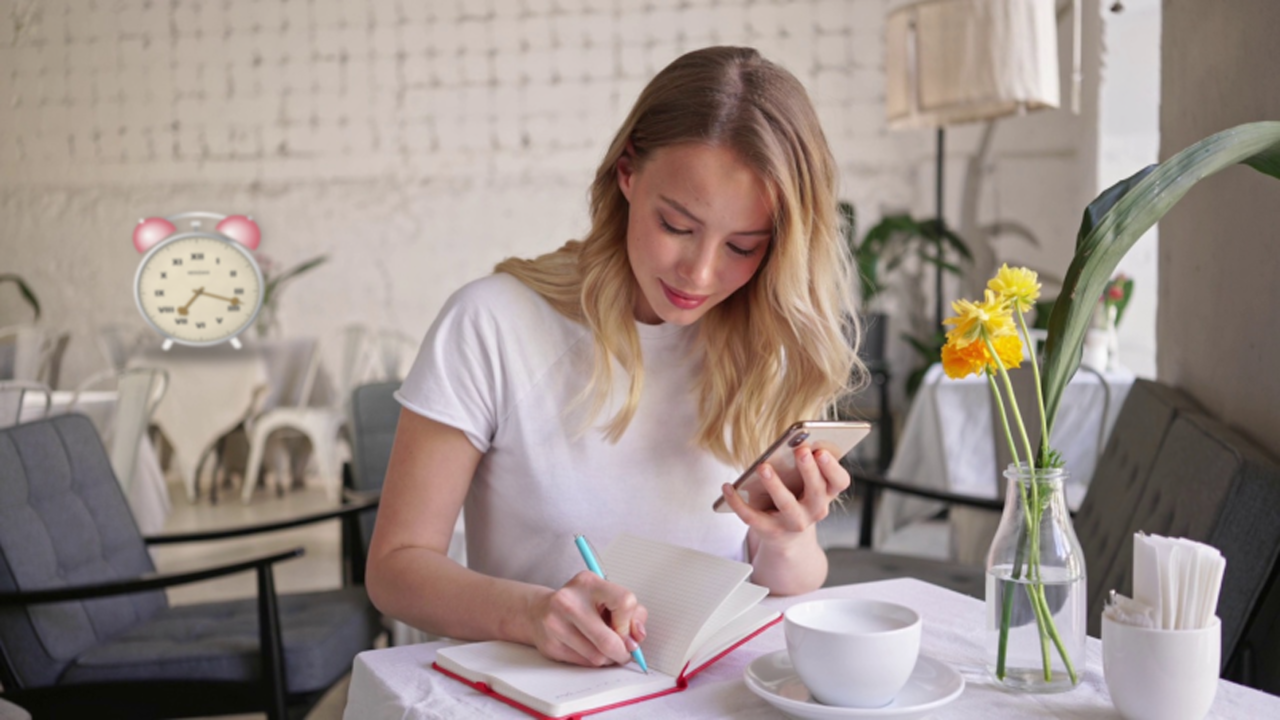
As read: h=7 m=18
